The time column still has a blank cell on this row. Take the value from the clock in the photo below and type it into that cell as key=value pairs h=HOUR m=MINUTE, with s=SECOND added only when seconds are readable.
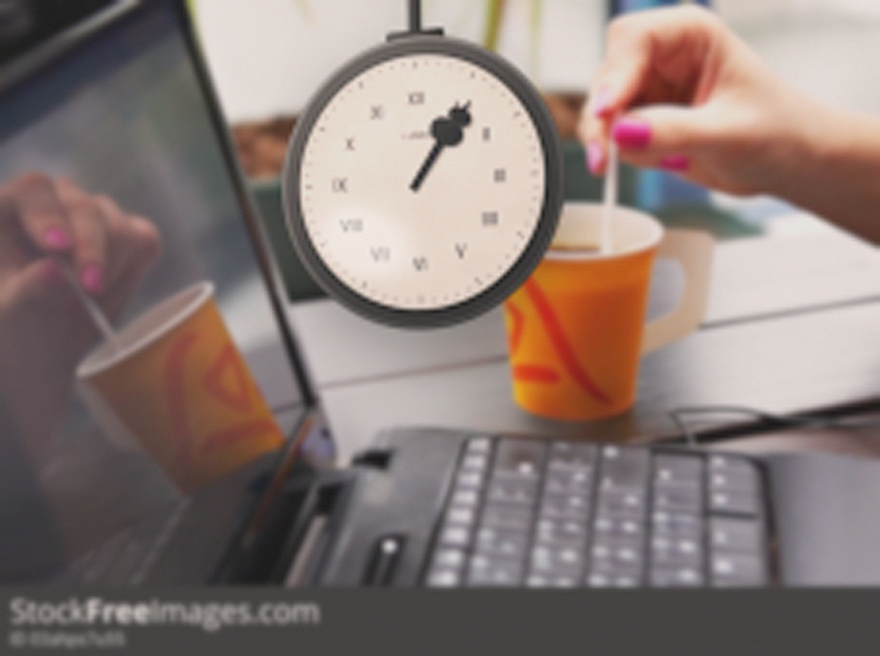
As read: h=1 m=6
